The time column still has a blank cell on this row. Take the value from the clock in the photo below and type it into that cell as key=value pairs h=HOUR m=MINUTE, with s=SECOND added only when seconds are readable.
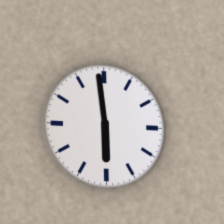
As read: h=5 m=59
